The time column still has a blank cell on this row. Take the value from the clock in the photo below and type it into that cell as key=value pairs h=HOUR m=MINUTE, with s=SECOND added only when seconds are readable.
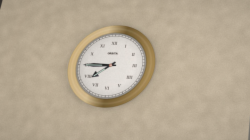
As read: h=7 m=45
